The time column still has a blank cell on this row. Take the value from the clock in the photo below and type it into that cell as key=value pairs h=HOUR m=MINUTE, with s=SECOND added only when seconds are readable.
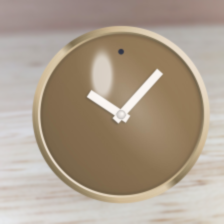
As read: h=10 m=7
